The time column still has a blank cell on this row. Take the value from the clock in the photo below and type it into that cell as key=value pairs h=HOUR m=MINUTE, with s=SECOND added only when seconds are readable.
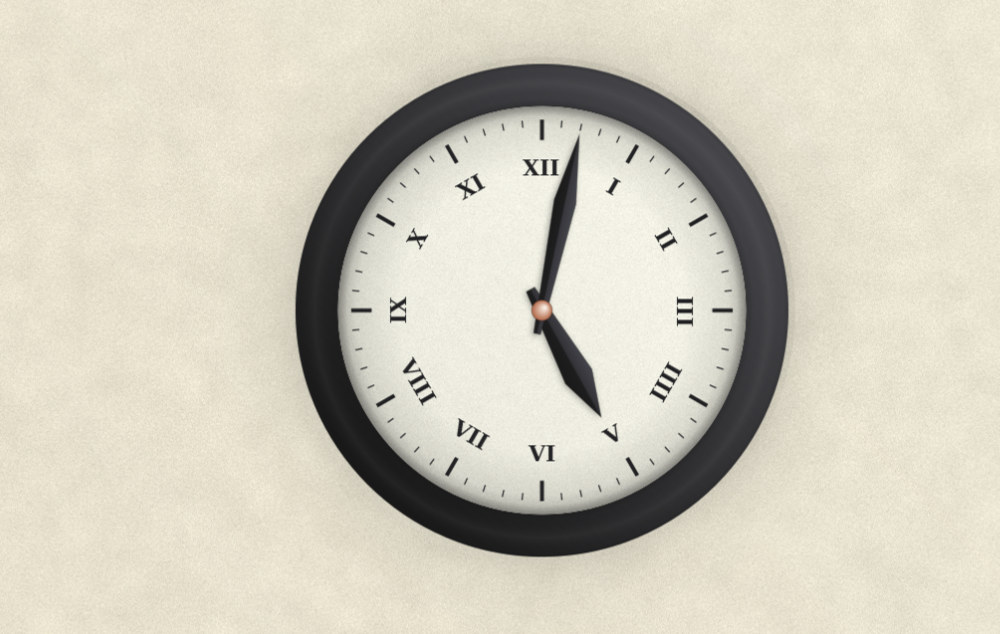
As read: h=5 m=2
